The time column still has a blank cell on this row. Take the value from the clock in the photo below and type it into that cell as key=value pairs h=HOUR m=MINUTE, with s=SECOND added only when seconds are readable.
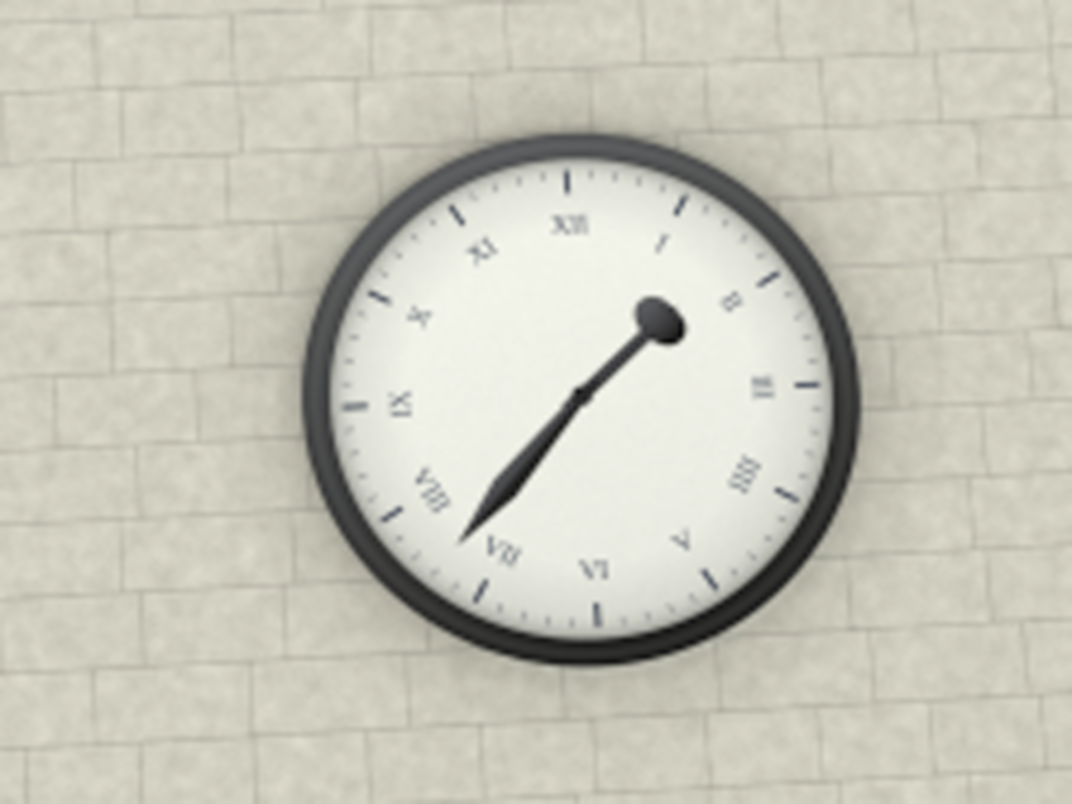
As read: h=1 m=37
